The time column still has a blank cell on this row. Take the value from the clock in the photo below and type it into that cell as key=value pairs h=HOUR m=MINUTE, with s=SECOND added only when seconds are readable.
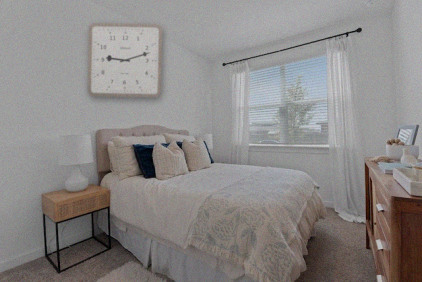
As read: h=9 m=12
